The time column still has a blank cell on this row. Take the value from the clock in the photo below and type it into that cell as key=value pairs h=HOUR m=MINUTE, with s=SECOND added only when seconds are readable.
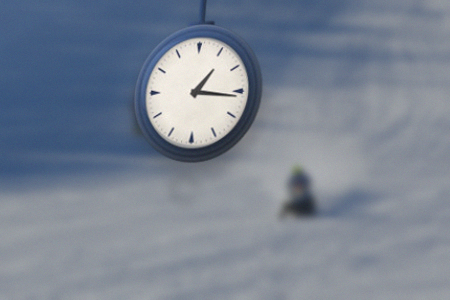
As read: h=1 m=16
